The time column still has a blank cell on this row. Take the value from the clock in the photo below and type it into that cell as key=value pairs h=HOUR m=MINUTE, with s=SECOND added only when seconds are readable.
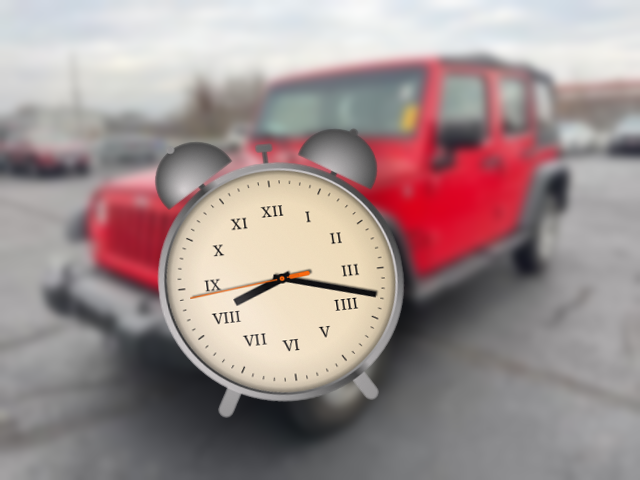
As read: h=8 m=17 s=44
